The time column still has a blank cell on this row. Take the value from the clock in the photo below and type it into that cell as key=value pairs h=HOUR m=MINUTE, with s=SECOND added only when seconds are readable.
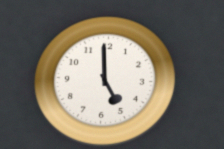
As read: h=4 m=59
